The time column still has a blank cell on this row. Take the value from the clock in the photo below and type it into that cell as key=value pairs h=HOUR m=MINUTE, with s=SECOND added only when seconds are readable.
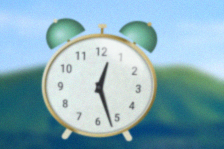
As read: h=12 m=27
